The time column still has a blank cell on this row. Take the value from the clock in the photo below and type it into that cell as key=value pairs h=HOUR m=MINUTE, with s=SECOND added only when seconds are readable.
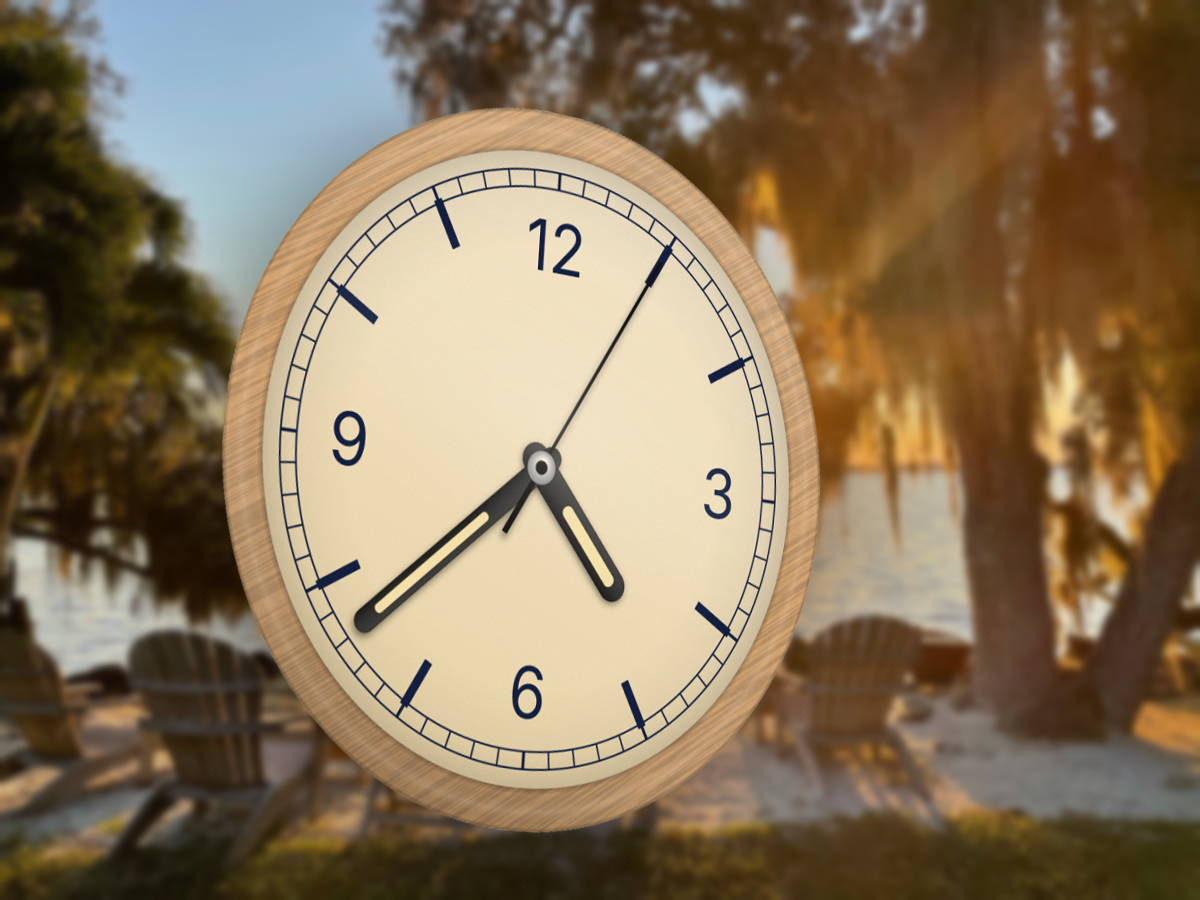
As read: h=4 m=38 s=5
